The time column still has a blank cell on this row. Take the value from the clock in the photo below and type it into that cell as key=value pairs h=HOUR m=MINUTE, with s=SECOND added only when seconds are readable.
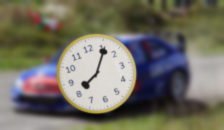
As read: h=8 m=6
